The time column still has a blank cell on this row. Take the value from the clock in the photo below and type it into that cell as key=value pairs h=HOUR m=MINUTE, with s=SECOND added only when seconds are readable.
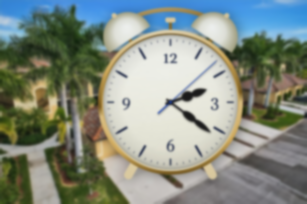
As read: h=2 m=21 s=8
